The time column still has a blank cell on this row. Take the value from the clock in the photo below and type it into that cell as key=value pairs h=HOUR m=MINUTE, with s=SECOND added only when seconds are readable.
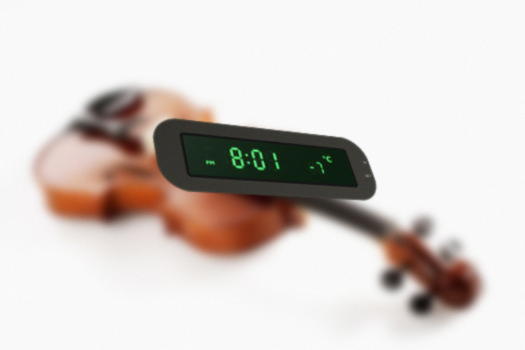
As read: h=8 m=1
